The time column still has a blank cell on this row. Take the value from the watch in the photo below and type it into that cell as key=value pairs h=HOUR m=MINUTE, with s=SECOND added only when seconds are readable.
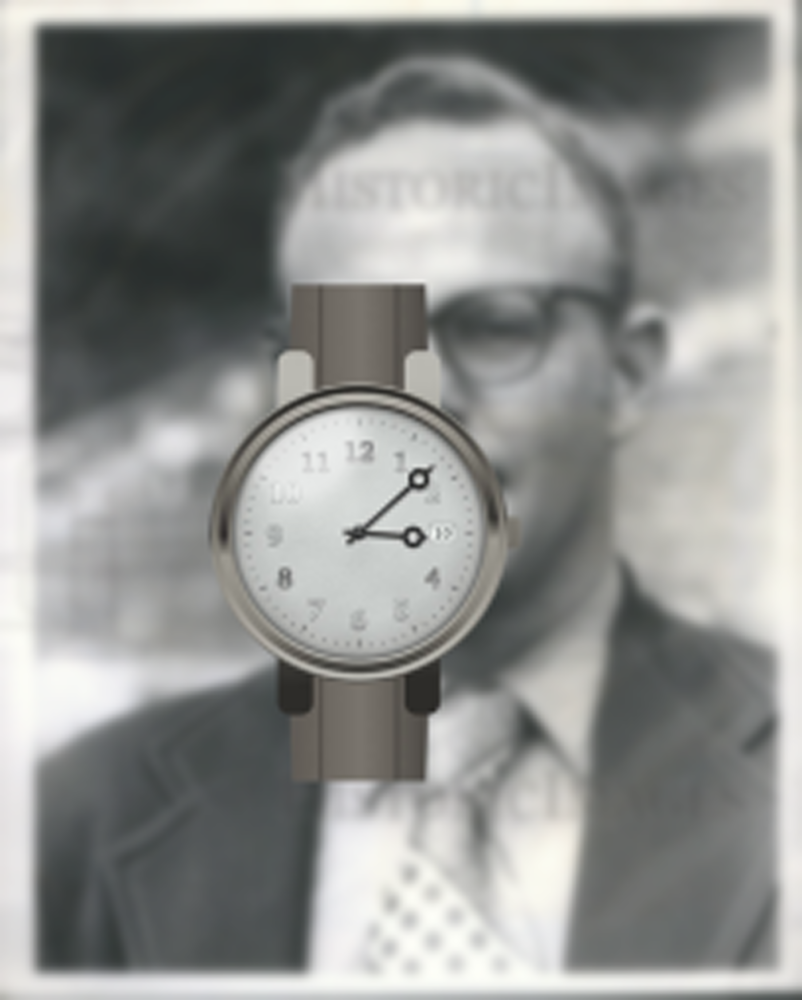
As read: h=3 m=8
